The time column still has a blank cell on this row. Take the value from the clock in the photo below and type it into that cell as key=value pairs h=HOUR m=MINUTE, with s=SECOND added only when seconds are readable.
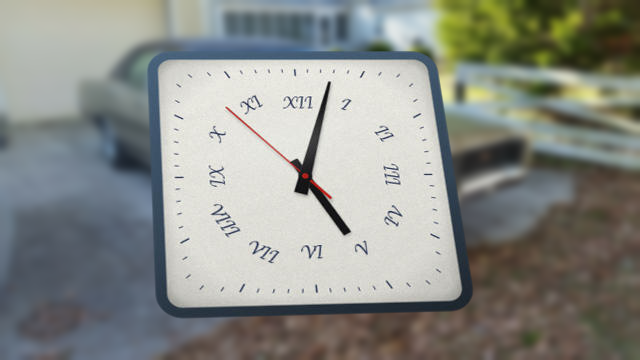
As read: h=5 m=2 s=53
